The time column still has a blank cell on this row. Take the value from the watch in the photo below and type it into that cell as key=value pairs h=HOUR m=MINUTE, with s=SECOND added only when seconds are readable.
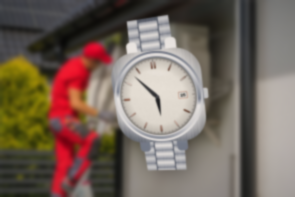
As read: h=5 m=53
